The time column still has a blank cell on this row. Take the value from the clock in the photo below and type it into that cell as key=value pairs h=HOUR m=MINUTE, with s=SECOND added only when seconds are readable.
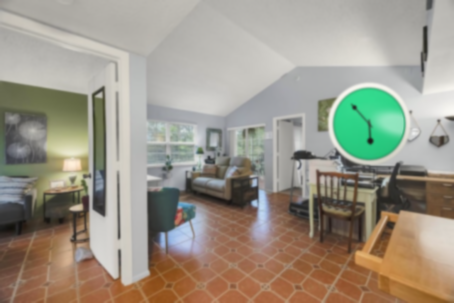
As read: h=5 m=53
